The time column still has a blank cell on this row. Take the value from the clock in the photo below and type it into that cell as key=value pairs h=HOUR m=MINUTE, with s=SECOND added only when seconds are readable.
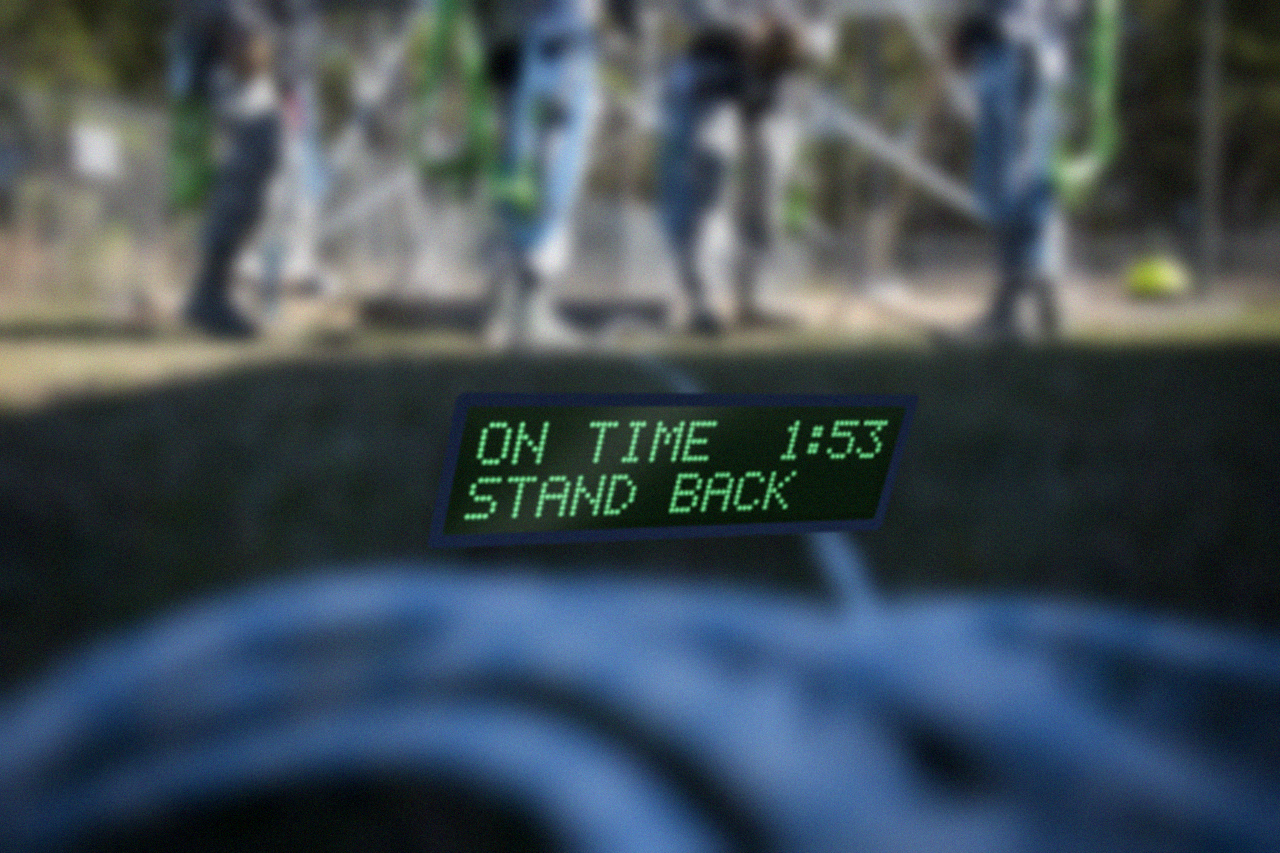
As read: h=1 m=53
